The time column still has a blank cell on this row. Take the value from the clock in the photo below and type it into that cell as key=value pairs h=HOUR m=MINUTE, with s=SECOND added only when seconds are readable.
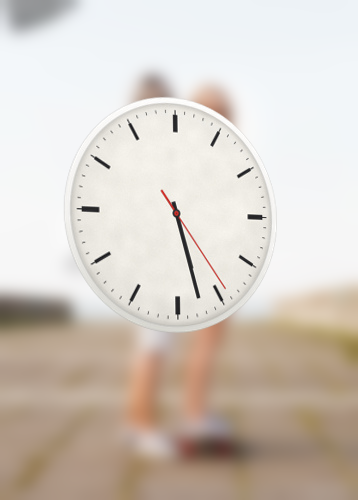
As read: h=5 m=27 s=24
